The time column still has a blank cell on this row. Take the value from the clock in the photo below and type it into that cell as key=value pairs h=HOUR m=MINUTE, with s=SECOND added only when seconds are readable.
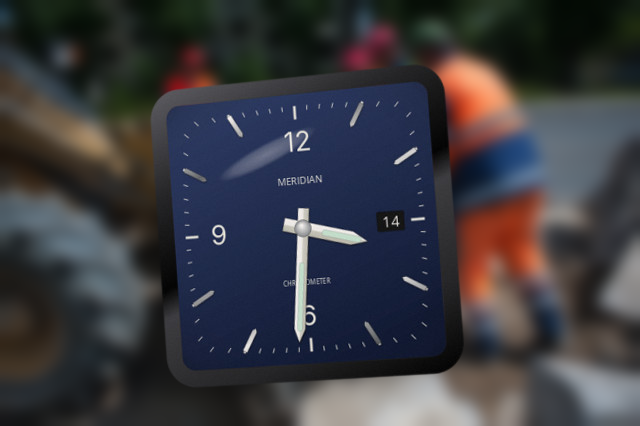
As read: h=3 m=31
